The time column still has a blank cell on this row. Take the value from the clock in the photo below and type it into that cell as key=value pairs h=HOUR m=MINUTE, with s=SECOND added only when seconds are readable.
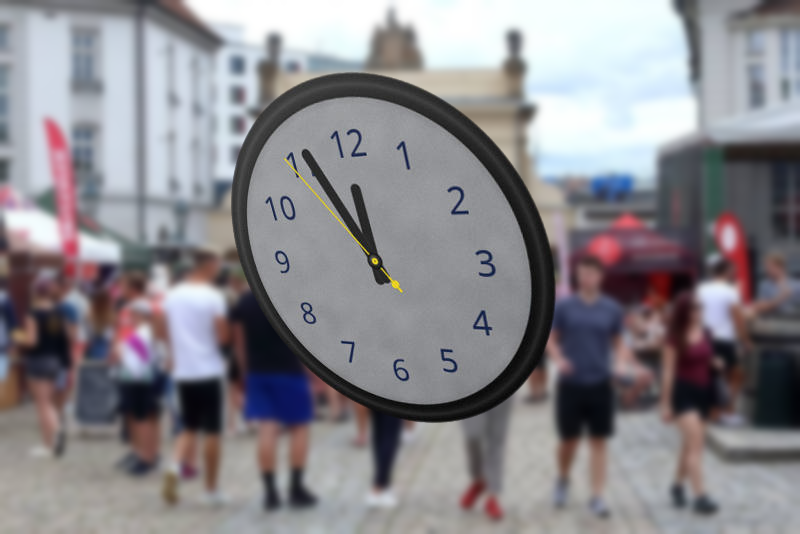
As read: h=11 m=55 s=54
